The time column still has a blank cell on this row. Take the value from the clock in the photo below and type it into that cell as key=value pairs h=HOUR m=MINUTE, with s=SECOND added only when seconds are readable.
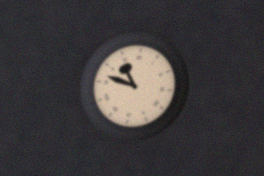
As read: h=10 m=47
